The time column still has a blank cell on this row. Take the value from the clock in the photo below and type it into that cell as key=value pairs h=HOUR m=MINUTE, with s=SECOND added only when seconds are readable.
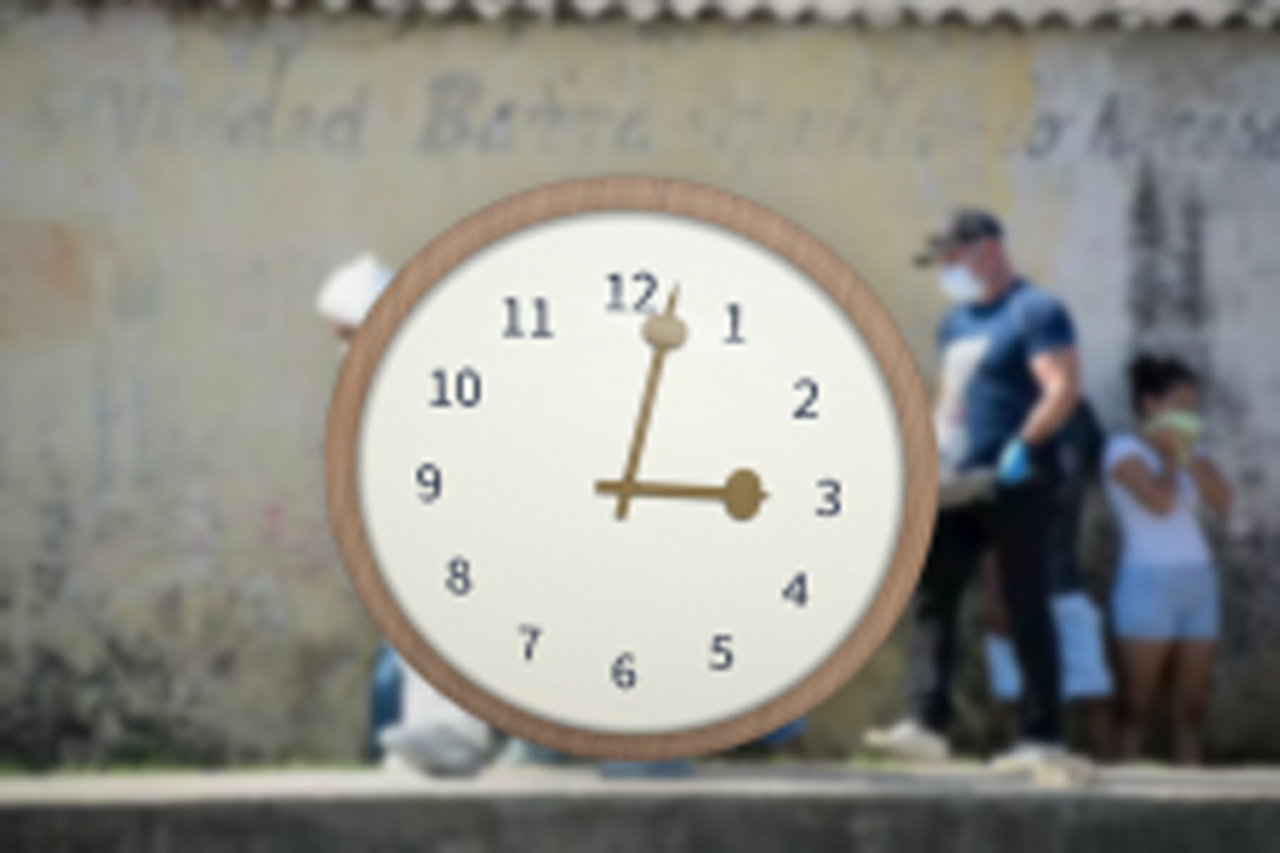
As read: h=3 m=2
